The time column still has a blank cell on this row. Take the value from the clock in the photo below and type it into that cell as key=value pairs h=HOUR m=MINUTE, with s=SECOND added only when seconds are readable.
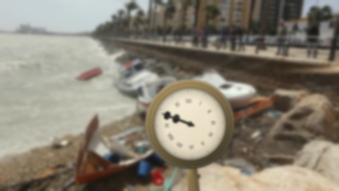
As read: h=9 m=49
